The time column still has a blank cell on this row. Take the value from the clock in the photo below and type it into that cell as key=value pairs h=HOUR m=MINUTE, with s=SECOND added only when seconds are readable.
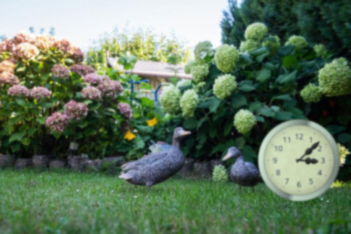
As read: h=3 m=8
